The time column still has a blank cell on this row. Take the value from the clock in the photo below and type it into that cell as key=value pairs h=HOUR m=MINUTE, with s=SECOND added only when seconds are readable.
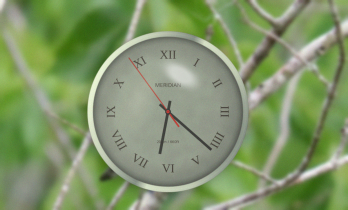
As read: h=6 m=21 s=54
